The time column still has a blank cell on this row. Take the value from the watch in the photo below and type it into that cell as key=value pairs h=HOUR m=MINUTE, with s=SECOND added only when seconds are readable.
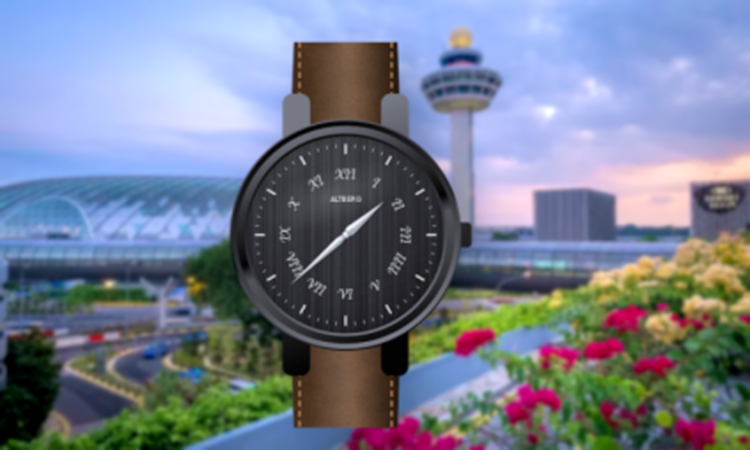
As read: h=1 m=38
